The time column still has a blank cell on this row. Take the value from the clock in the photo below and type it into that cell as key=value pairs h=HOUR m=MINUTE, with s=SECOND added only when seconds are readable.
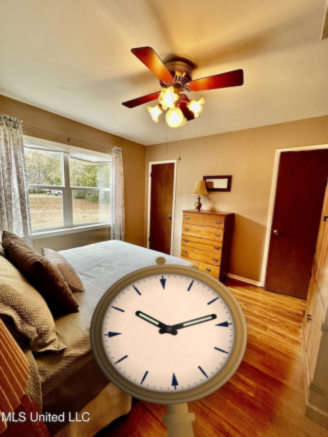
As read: h=10 m=13
